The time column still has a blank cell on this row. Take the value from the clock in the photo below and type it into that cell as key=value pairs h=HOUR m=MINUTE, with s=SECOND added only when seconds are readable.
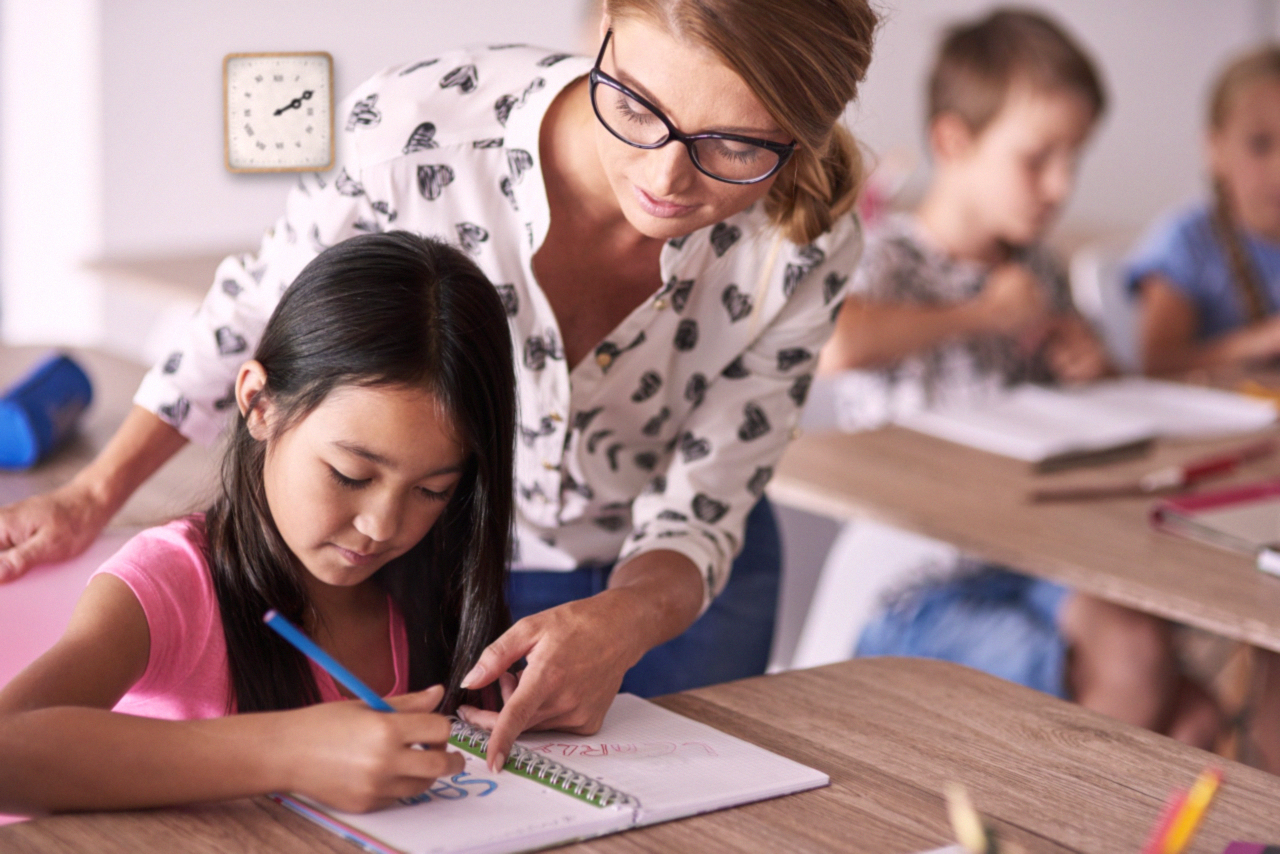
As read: h=2 m=10
